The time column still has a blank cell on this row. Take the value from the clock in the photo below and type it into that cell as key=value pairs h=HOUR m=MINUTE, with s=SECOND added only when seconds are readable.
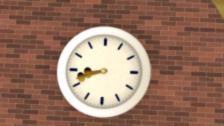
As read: h=8 m=42
